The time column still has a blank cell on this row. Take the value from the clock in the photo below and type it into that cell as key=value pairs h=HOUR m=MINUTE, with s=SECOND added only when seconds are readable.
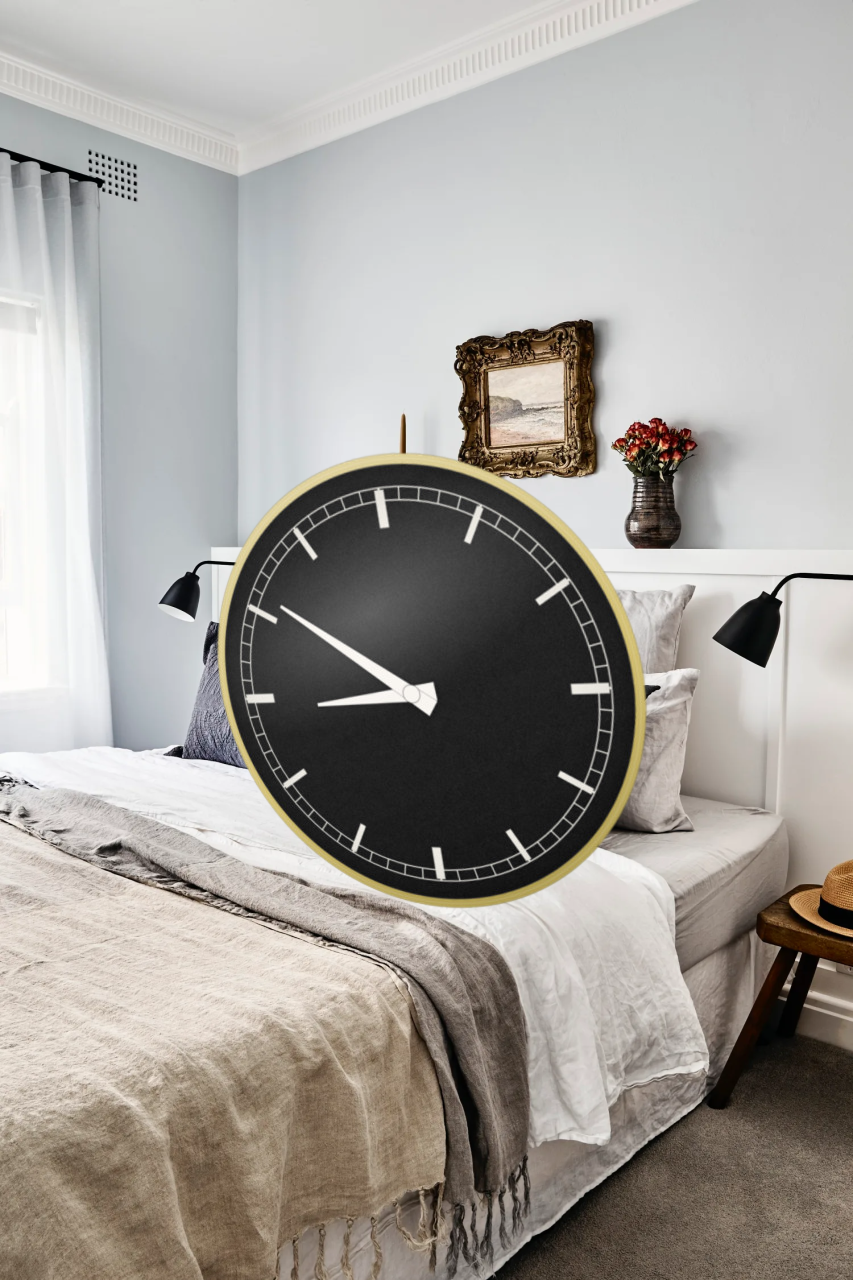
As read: h=8 m=51
